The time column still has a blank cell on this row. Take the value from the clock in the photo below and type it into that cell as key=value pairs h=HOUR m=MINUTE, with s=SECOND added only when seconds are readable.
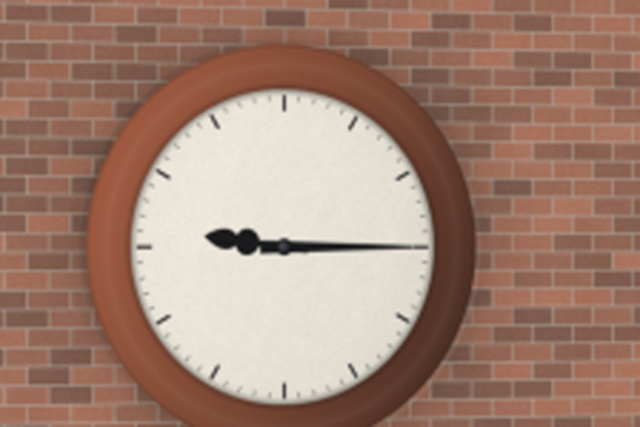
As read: h=9 m=15
